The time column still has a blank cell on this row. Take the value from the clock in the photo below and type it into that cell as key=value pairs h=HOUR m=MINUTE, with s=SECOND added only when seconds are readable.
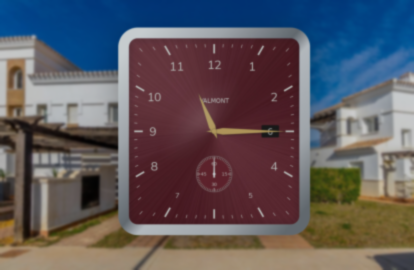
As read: h=11 m=15
